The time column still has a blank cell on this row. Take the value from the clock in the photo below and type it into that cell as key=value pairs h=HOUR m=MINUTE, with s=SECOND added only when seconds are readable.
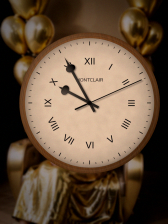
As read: h=9 m=55 s=11
